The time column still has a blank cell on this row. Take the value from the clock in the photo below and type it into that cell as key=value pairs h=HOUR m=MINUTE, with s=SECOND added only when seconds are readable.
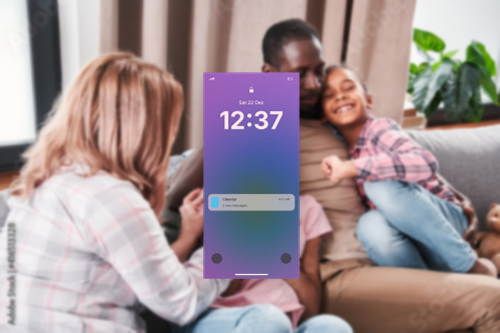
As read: h=12 m=37
